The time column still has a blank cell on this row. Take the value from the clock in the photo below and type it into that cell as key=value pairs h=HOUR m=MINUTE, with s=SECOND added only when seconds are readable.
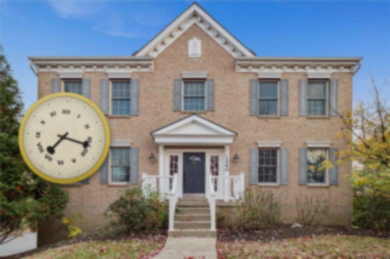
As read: h=7 m=17
